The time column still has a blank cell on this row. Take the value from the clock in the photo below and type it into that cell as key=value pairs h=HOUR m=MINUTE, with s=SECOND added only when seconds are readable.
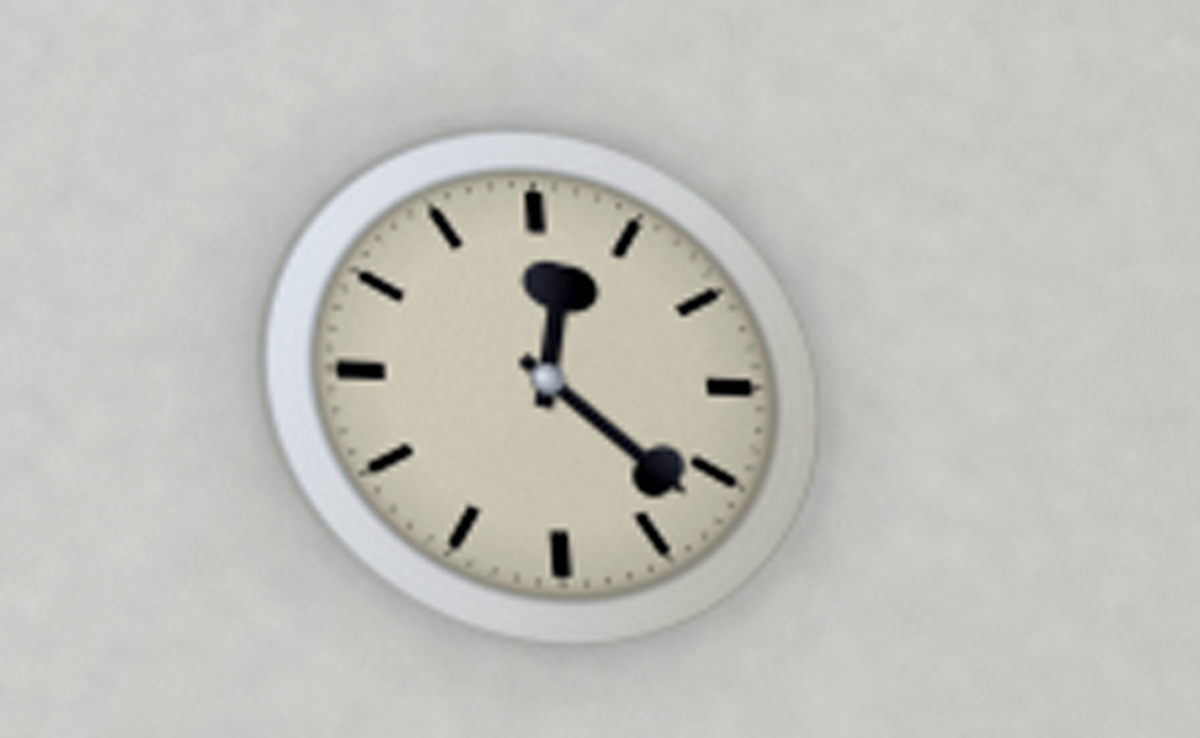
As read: h=12 m=22
